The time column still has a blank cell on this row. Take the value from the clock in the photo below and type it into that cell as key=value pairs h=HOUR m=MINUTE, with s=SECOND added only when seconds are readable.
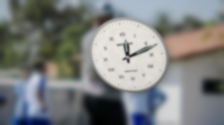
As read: h=12 m=12
